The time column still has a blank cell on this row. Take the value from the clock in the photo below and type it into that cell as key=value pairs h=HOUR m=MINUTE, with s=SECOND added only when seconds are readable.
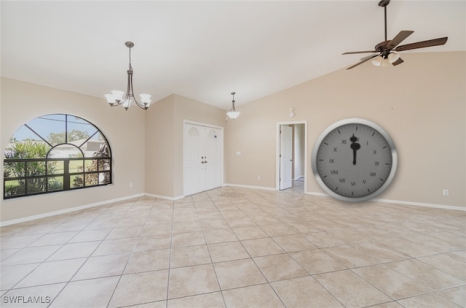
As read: h=11 m=59
